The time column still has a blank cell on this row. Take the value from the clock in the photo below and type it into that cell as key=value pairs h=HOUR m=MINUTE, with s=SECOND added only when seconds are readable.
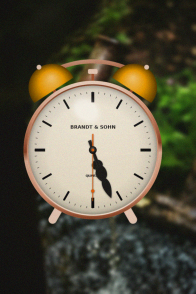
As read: h=5 m=26 s=30
